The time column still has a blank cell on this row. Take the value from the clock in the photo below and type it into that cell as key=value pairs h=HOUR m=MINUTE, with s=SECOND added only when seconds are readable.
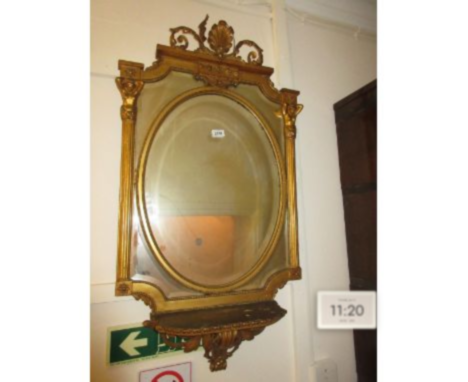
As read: h=11 m=20
